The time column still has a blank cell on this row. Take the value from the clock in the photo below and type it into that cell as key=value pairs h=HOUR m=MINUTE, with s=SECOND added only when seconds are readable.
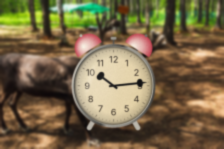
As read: h=10 m=14
